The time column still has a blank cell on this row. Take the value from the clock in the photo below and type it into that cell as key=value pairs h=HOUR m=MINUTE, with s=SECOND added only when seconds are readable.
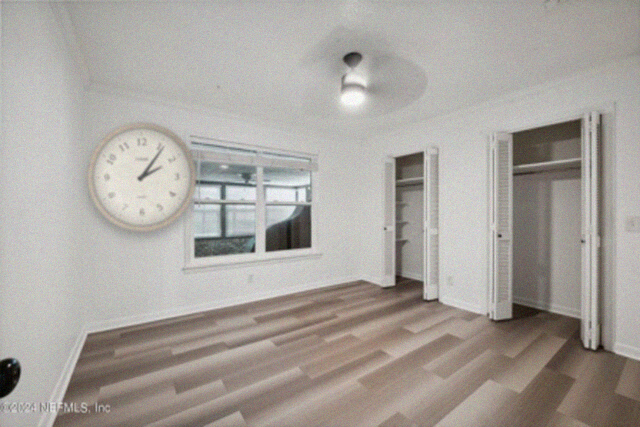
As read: h=2 m=6
